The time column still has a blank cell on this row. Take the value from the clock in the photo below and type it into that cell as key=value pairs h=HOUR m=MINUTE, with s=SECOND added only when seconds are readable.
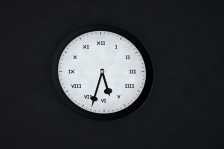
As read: h=5 m=33
